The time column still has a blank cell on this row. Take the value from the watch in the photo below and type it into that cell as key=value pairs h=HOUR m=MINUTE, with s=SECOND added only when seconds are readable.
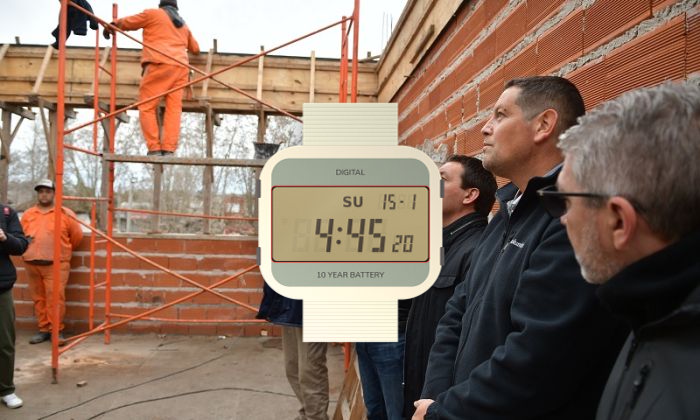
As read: h=4 m=45 s=20
